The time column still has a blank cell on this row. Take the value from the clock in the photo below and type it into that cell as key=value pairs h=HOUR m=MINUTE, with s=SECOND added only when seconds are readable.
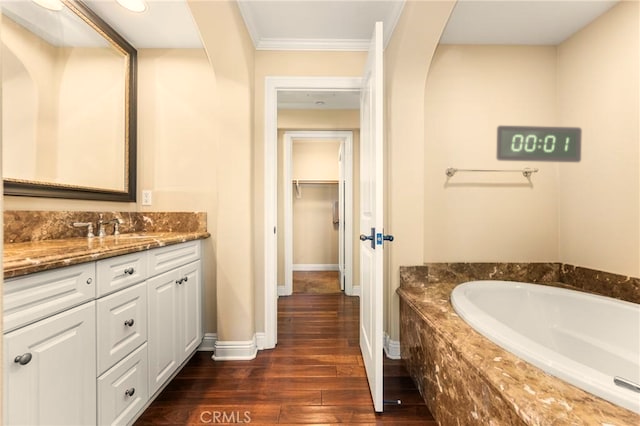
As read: h=0 m=1
